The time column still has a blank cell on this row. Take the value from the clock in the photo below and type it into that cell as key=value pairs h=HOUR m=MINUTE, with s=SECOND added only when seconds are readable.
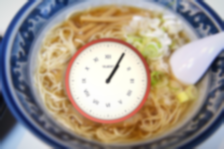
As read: h=1 m=5
